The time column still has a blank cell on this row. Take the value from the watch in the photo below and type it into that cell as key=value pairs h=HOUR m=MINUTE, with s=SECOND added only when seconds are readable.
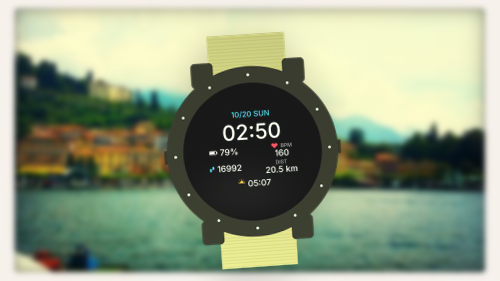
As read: h=2 m=50
